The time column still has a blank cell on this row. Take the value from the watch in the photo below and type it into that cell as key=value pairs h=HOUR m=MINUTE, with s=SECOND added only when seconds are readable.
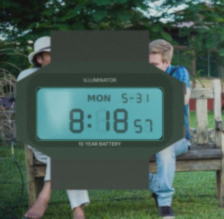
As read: h=8 m=18 s=57
